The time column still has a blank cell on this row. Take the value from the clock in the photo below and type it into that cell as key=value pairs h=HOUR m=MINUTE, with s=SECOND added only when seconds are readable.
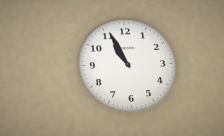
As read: h=10 m=56
